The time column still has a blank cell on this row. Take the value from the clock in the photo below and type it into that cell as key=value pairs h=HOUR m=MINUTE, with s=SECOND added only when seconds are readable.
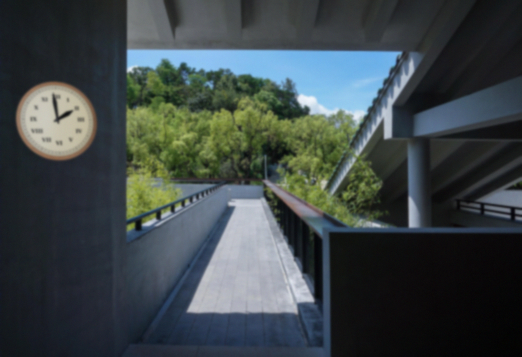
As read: h=1 m=59
